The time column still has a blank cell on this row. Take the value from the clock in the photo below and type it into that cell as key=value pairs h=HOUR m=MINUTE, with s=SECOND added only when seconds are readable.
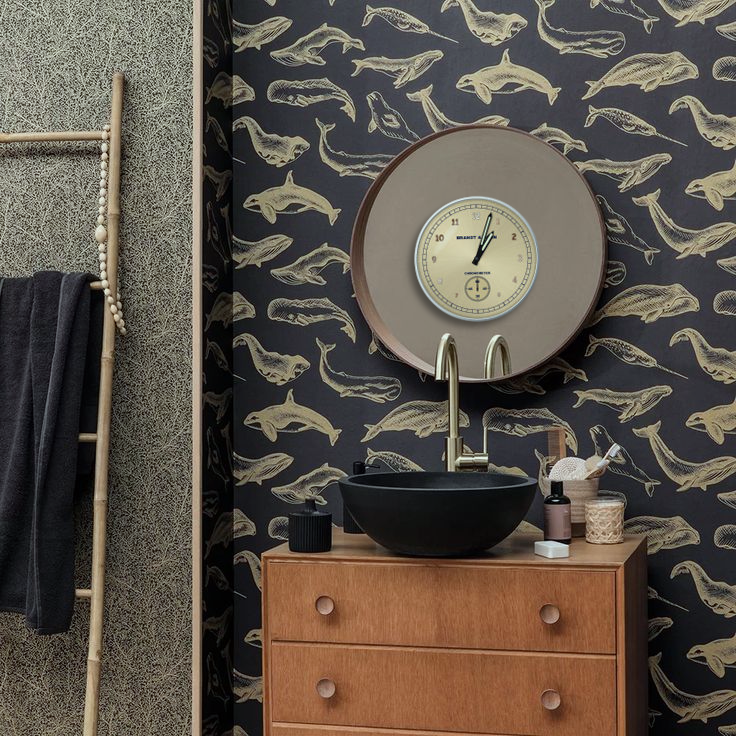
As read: h=1 m=3
